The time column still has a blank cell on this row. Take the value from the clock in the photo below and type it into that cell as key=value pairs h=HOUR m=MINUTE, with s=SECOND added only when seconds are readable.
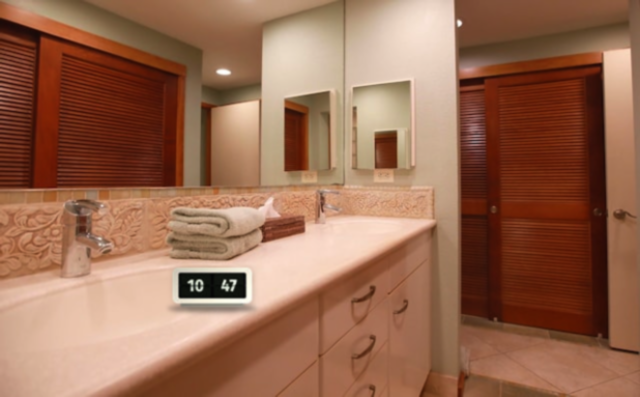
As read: h=10 m=47
